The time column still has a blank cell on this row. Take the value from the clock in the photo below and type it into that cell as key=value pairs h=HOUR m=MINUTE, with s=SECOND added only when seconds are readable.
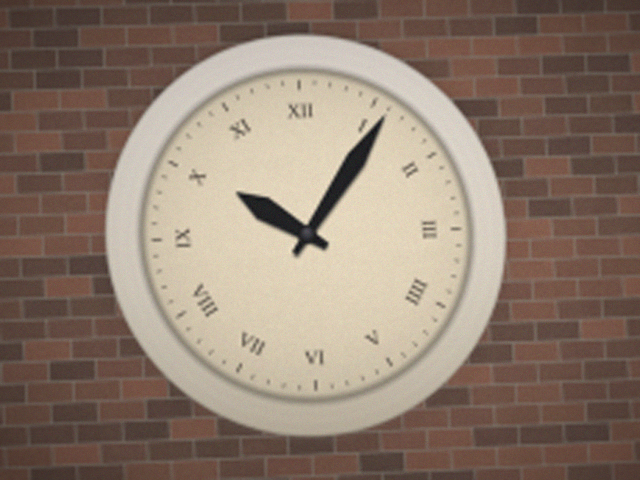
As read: h=10 m=6
